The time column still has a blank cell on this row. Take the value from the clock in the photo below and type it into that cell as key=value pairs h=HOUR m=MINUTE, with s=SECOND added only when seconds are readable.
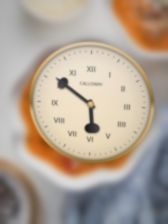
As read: h=5 m=51
